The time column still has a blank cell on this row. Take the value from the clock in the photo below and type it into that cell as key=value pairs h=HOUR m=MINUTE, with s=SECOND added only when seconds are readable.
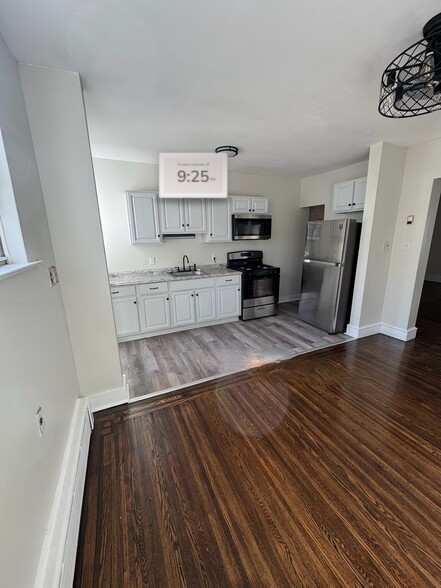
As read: h=9 m=25
